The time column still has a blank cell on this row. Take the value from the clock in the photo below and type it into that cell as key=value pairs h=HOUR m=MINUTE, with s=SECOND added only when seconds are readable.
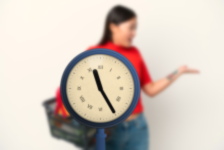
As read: h=11 m=25
